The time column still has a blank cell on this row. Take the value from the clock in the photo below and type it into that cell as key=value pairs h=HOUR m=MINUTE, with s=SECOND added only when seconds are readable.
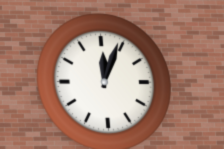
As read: h=12 m=4
